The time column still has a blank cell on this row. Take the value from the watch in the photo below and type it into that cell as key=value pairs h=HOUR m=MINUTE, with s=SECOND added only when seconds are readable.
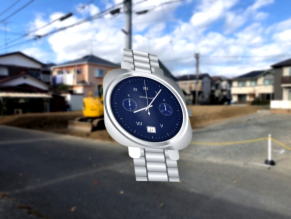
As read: h=8 m=6
